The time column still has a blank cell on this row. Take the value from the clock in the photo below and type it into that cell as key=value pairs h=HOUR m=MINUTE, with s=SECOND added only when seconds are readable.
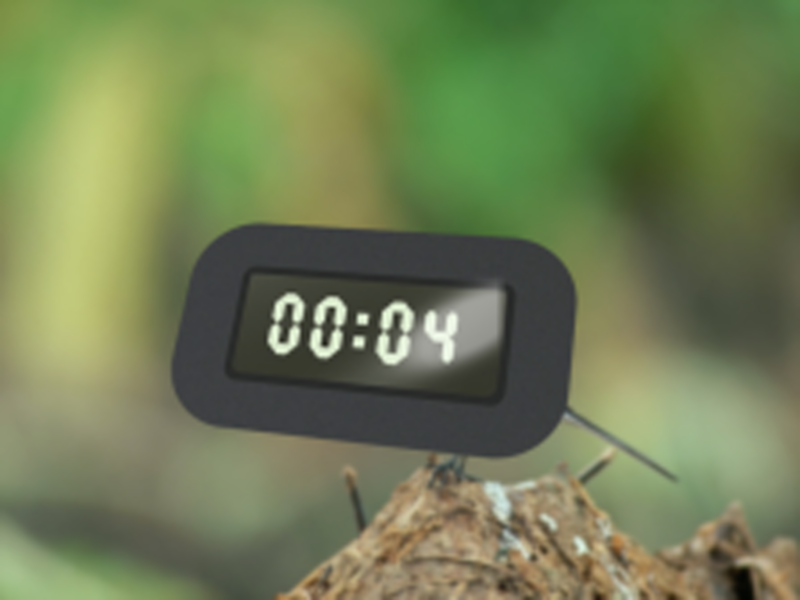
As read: h=0 m=4
